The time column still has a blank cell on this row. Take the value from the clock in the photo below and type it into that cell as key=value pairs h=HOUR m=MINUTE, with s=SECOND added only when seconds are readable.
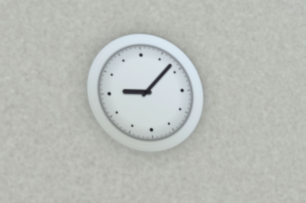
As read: h=9 m=8
